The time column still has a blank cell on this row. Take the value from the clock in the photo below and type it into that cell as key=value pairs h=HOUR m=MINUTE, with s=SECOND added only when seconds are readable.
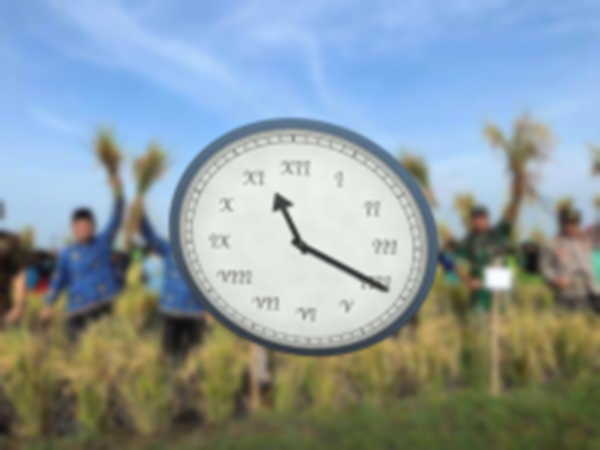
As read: h=11 m=20
